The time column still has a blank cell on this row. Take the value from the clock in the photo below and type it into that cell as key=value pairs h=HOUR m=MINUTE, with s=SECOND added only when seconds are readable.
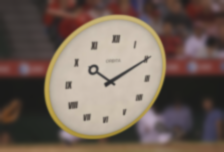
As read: h=10 m=10
